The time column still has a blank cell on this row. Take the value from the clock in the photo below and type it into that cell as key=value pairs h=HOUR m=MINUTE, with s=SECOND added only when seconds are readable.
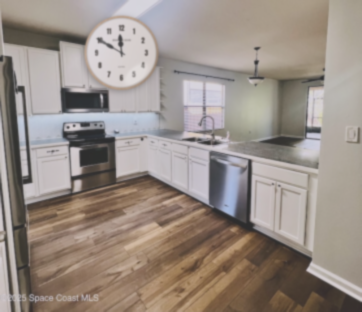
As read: h=11 m=50
